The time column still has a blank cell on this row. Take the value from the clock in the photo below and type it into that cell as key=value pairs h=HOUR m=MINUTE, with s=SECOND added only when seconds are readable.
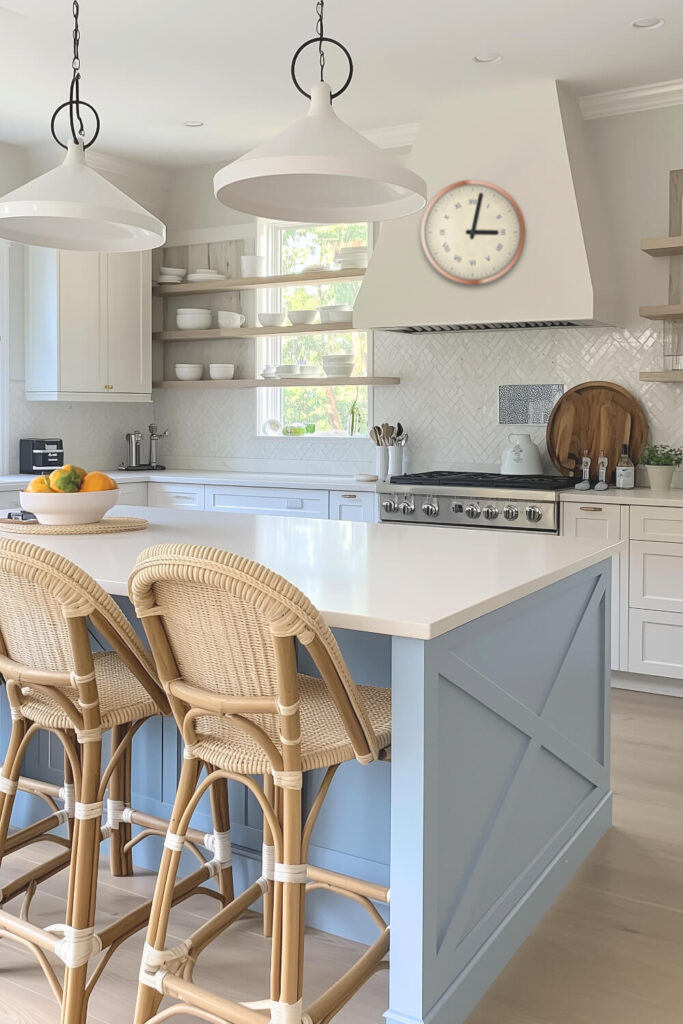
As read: h=3 m=2
